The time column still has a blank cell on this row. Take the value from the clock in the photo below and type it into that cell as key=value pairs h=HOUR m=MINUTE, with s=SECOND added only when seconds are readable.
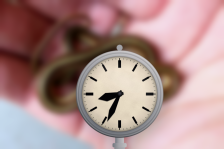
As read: h=8 m=34
